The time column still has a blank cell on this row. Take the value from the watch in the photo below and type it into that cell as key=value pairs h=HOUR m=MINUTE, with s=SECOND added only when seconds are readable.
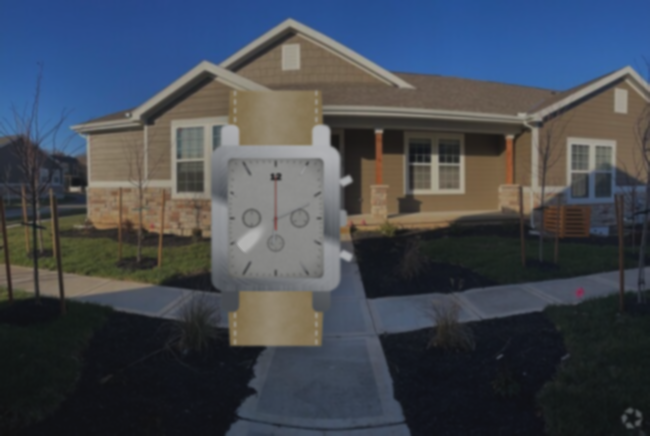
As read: h=6 m=11
